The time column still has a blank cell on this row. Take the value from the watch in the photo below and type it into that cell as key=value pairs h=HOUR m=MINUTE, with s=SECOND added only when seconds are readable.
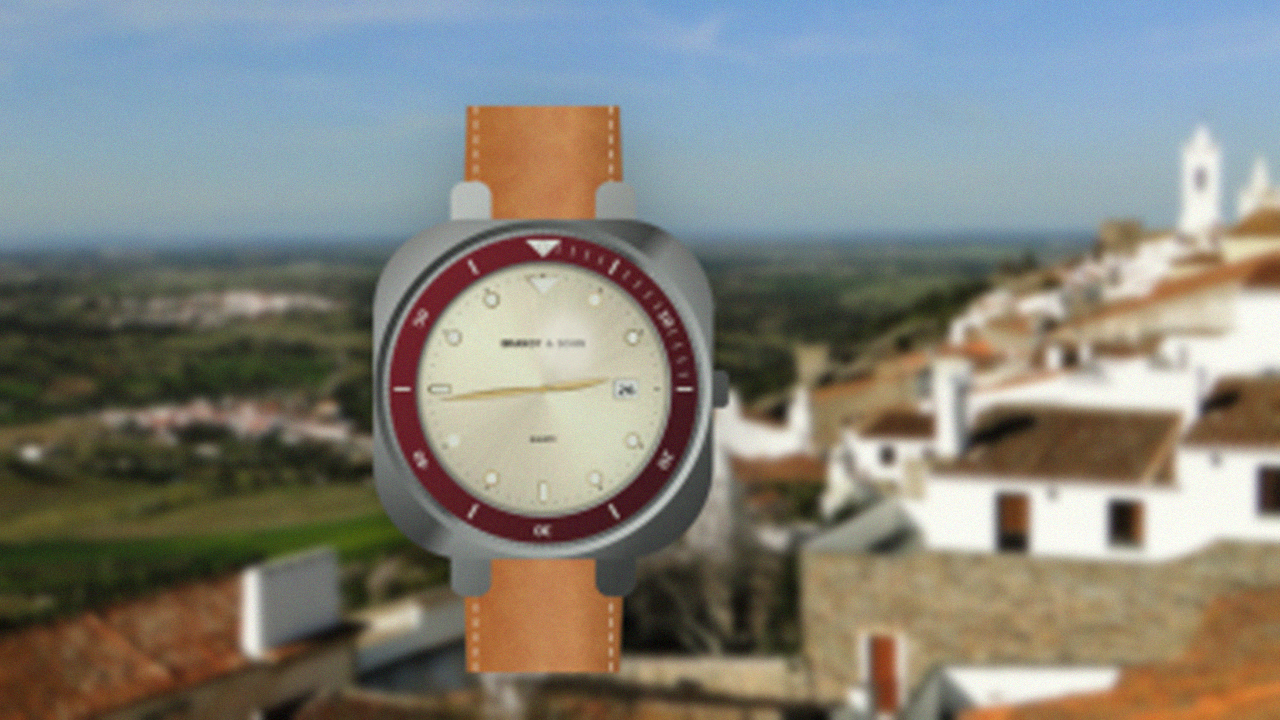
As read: h=2 m=44
